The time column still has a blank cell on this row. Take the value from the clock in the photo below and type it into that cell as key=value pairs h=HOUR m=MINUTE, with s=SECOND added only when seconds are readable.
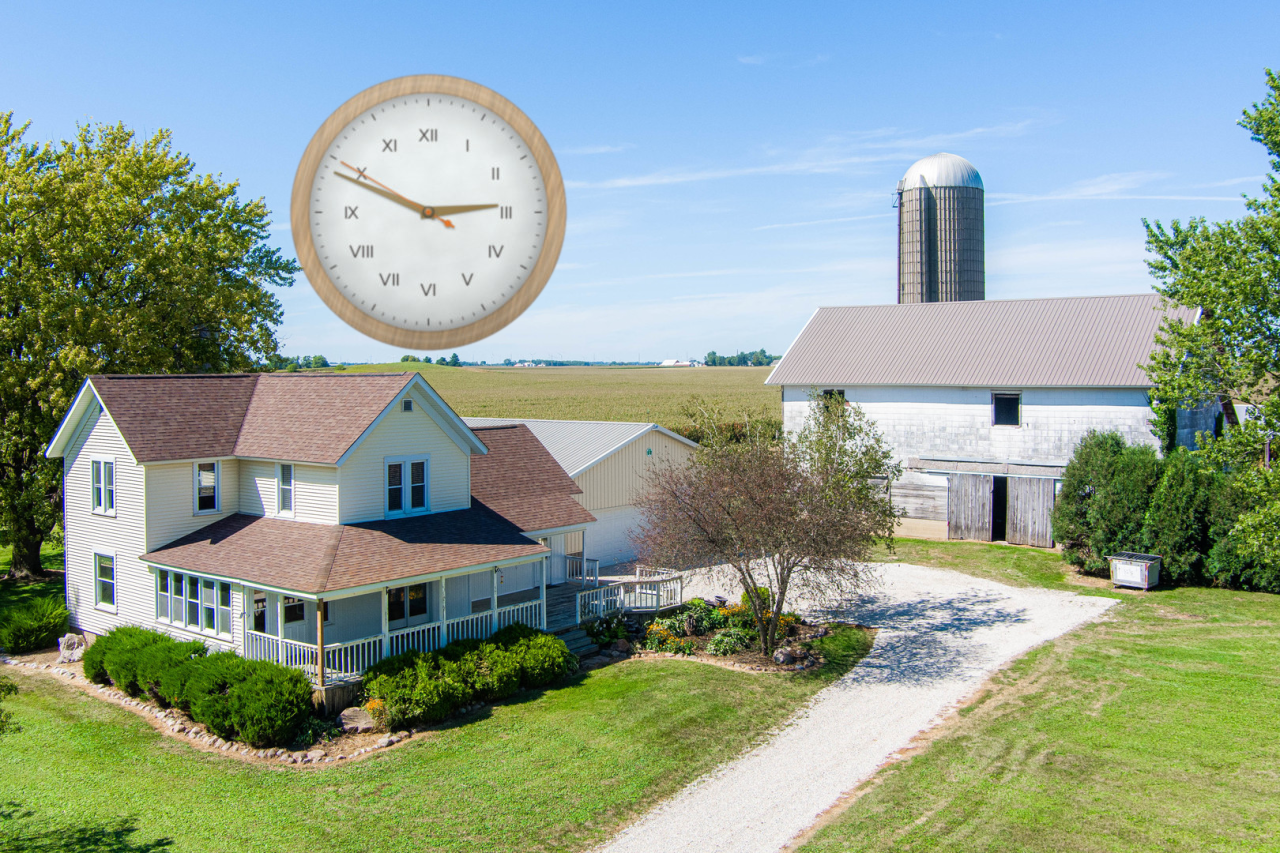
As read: h=2 m=48 s=50
